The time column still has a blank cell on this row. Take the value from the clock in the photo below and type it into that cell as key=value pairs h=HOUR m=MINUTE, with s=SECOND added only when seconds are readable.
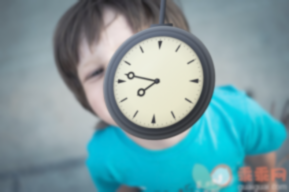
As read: h=7 m=47
